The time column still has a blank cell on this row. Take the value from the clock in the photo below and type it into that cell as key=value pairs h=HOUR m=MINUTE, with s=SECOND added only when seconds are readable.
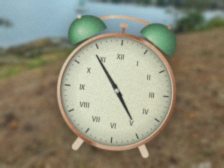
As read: h=4 m=54
